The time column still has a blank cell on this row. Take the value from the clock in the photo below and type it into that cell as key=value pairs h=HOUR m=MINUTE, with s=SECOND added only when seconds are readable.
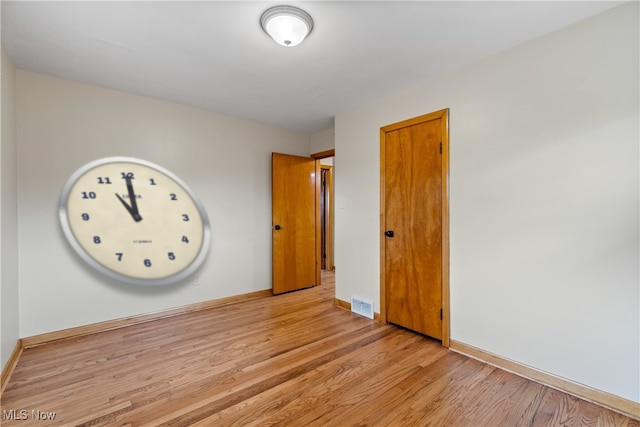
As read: h=11 m=0
